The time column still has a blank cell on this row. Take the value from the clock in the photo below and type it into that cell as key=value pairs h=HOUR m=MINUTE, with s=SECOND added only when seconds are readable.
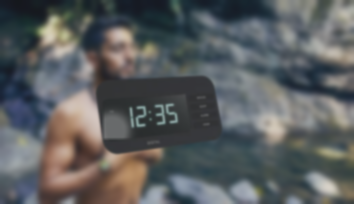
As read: h=12 m=35
